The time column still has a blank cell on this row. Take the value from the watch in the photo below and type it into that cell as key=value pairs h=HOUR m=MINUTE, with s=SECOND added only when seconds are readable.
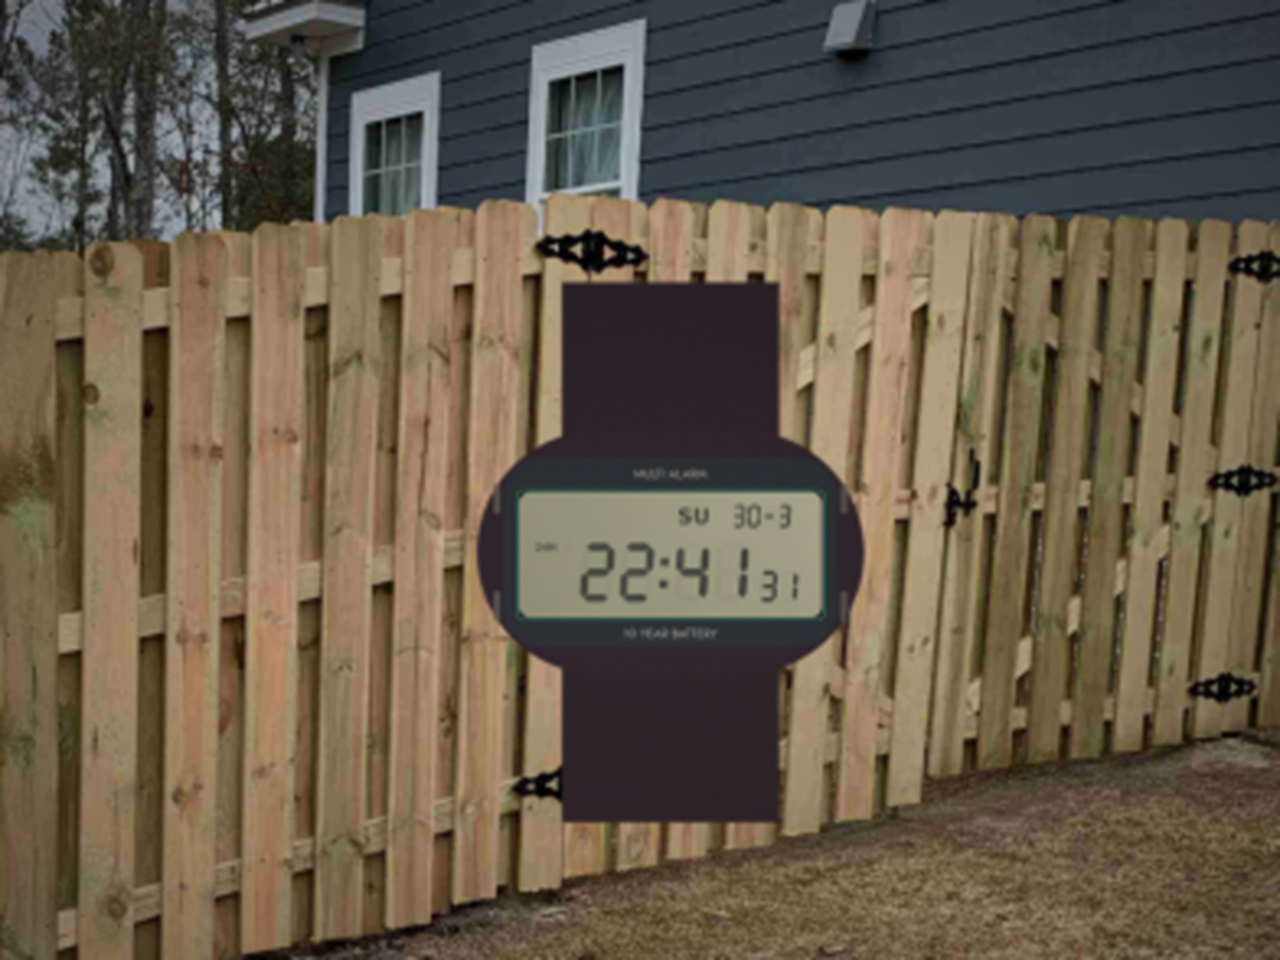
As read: h=22 m=41 s=31
